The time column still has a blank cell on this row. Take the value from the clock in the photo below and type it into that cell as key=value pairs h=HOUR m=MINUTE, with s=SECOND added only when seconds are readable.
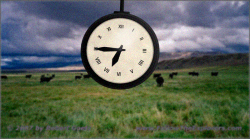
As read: h=6 m=45
